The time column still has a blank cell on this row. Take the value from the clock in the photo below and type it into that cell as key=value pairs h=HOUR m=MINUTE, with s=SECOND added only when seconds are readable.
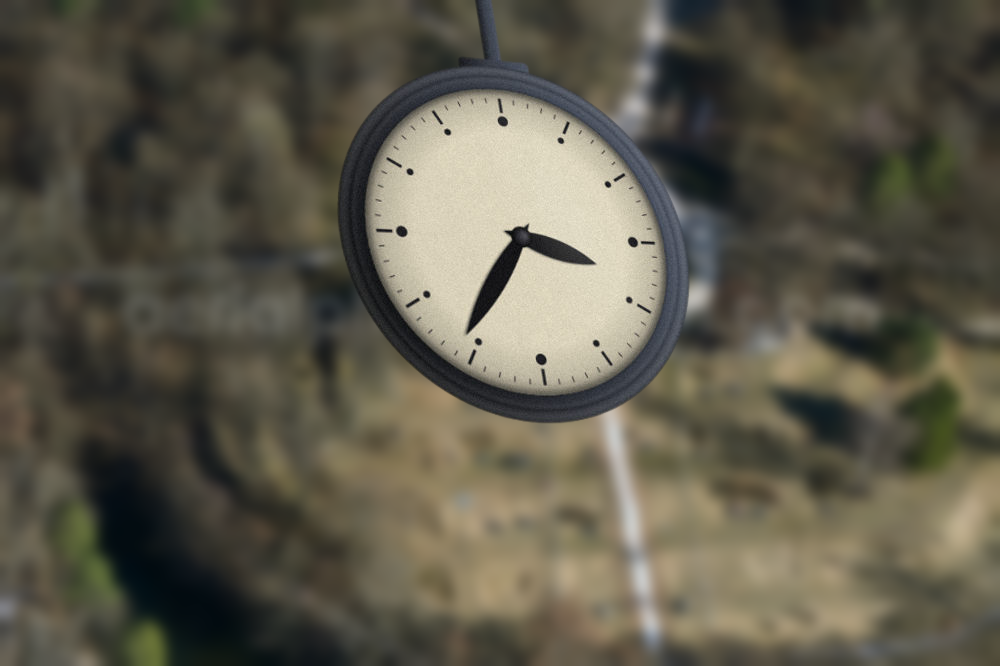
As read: h=3 m=36
